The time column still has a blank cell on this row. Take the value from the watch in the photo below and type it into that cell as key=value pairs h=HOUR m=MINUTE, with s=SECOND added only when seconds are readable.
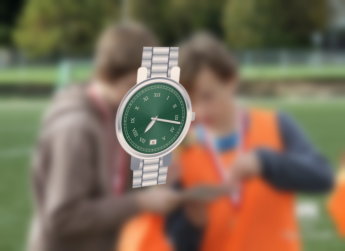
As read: h=7 m=17
